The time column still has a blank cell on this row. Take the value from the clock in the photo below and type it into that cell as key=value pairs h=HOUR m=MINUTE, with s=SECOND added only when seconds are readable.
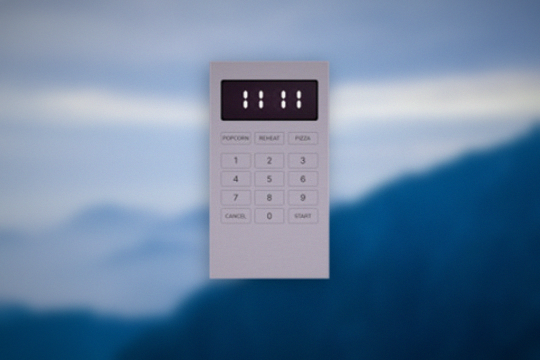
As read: h=11 m=11
